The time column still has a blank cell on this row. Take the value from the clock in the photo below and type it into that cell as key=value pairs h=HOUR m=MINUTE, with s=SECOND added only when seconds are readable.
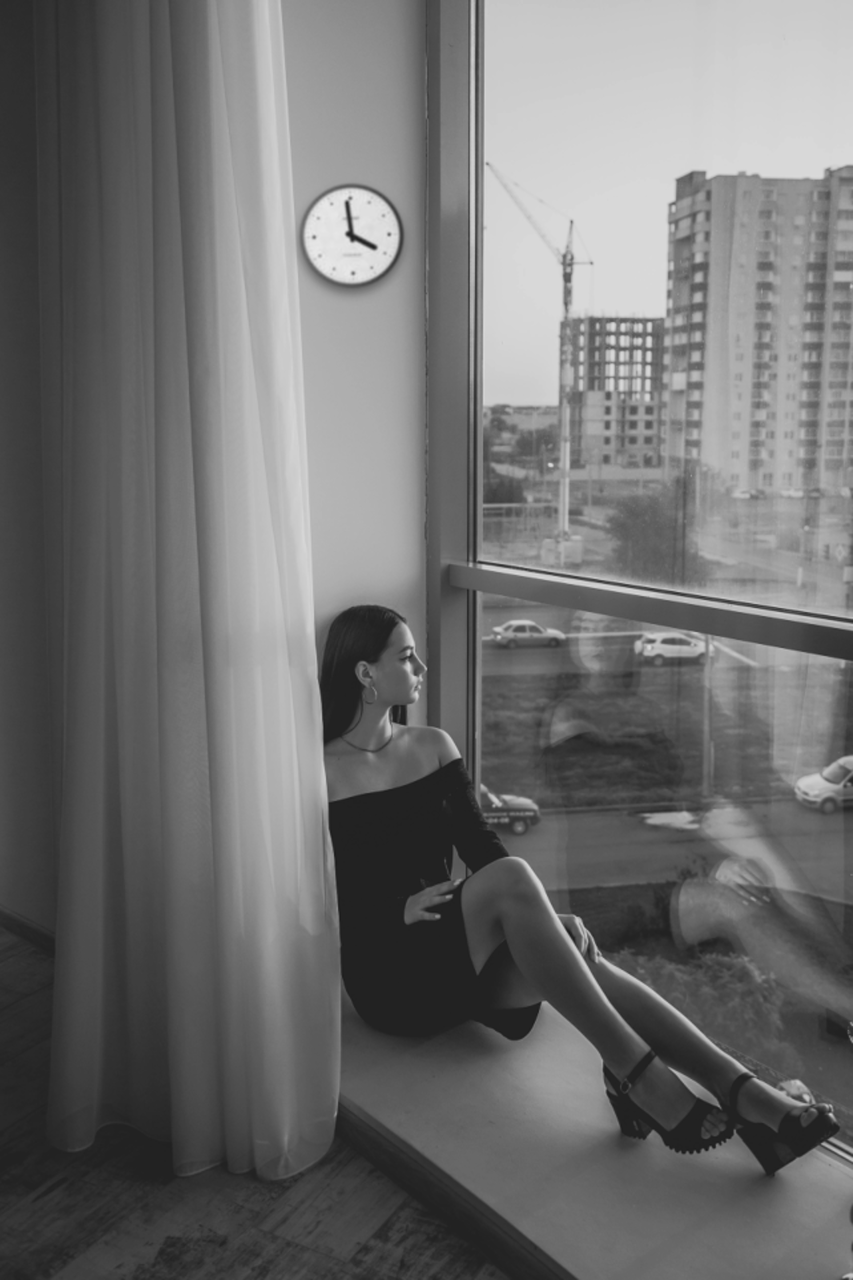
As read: h=3 m=59
